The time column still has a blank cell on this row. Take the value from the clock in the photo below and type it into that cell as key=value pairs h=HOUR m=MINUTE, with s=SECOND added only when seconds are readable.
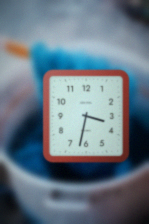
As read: h=3 m=32
